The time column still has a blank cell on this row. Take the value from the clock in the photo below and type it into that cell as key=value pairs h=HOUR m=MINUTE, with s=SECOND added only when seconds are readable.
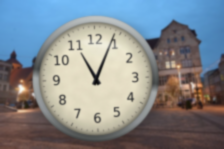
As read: h=11 m=4
